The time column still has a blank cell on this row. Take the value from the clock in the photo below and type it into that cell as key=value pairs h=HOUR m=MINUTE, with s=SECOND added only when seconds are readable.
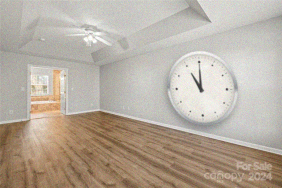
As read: h=11 m=0
